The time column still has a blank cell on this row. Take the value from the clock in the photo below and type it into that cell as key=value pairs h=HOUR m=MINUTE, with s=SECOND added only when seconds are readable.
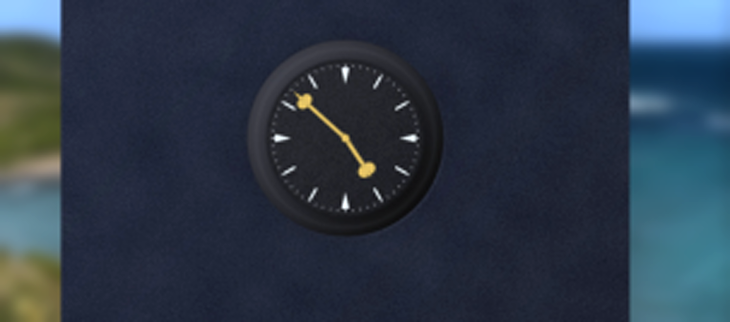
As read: h=4 m=52
